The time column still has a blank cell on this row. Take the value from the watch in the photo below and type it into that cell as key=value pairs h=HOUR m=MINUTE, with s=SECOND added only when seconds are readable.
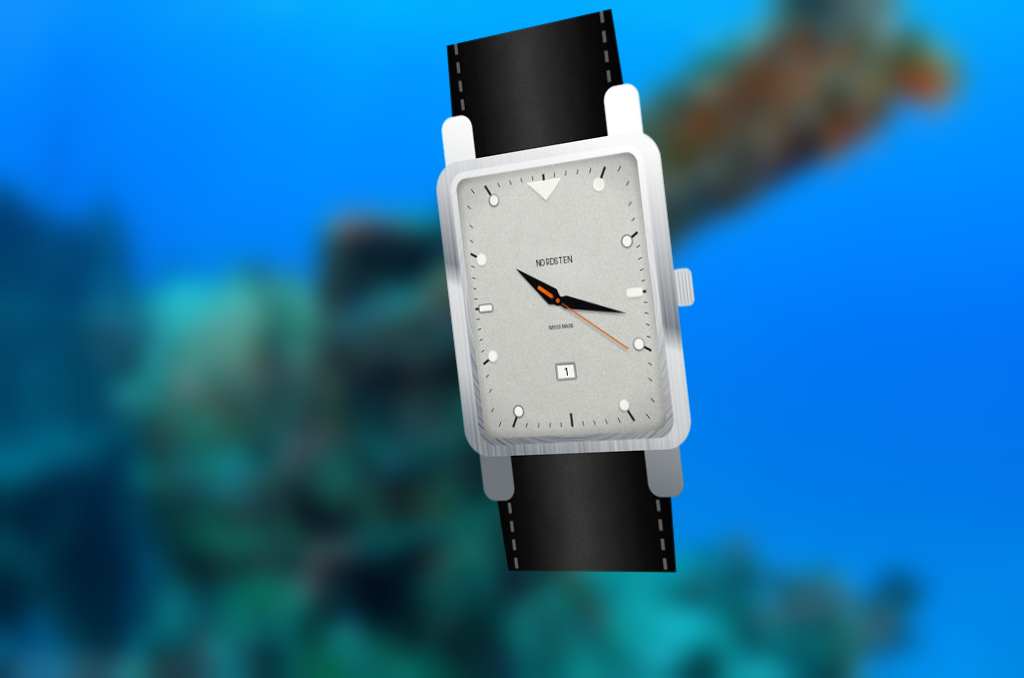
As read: h=10 m=17 s=21
